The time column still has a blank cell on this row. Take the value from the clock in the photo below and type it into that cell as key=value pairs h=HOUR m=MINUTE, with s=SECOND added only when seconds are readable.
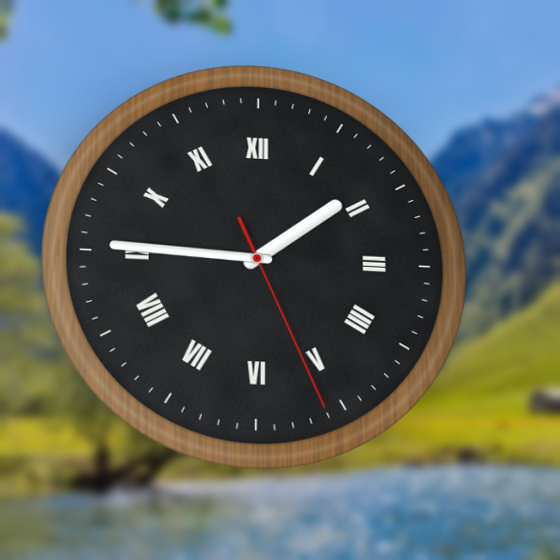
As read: h=1 m=45 s=26
